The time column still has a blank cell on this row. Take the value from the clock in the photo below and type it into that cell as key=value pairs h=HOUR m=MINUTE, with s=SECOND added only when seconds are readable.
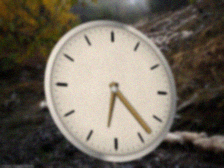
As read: h=6 m=23
